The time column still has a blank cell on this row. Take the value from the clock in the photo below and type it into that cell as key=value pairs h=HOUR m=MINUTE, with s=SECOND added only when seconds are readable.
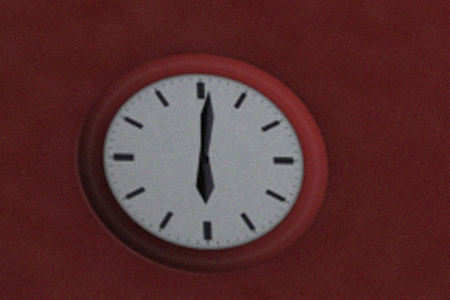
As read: h=6 m=1
